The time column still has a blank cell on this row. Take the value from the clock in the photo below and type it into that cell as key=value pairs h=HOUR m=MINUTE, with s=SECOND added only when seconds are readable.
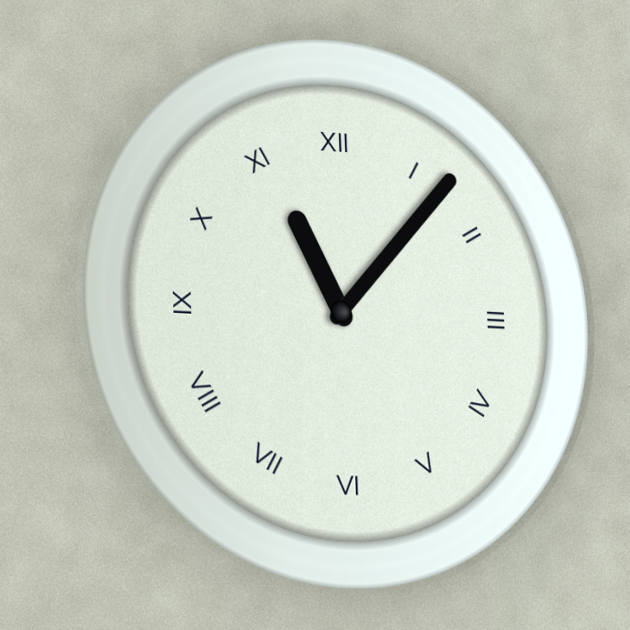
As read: h=11 m=7
